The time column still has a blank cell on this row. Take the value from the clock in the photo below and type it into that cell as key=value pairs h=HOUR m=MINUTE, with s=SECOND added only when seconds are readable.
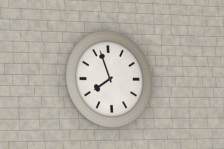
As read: h=7 m=57
